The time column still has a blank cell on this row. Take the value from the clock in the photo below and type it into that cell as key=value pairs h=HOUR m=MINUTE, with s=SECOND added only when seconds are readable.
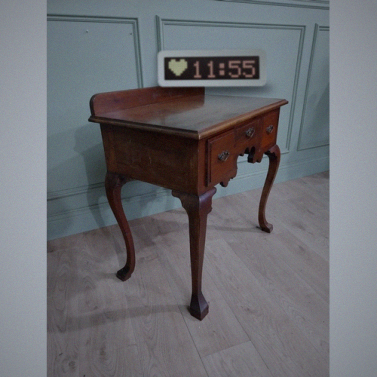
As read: h=11 m=55
